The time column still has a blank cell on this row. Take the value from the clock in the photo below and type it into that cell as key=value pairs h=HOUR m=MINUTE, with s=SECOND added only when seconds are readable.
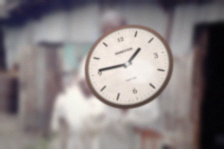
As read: h=1 m=46
